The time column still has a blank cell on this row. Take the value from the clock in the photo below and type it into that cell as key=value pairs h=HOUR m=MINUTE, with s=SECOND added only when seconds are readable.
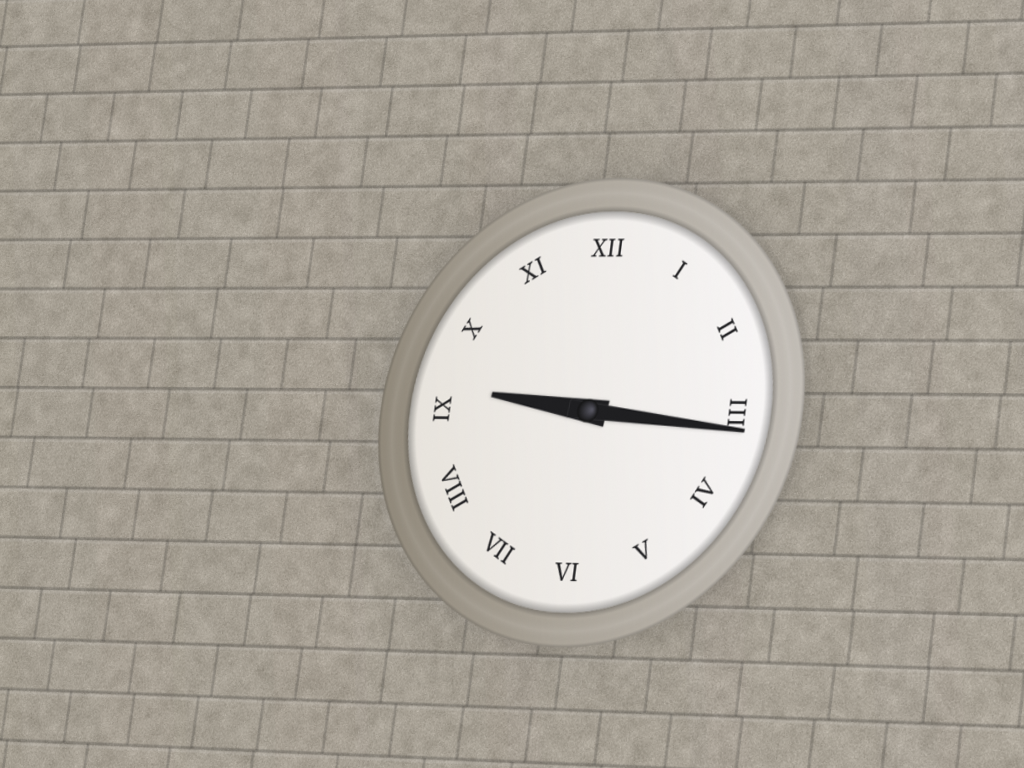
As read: h=9 m=16
